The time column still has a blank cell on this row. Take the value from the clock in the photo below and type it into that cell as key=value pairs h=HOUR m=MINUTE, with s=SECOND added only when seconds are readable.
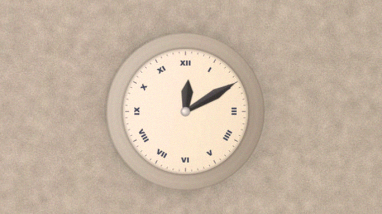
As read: h=12 m=10
